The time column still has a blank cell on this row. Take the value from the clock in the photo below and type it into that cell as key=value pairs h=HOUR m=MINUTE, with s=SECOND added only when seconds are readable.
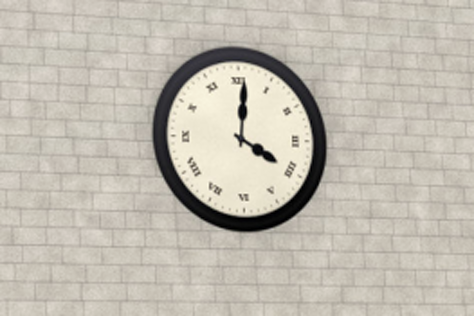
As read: h=4 m=1
